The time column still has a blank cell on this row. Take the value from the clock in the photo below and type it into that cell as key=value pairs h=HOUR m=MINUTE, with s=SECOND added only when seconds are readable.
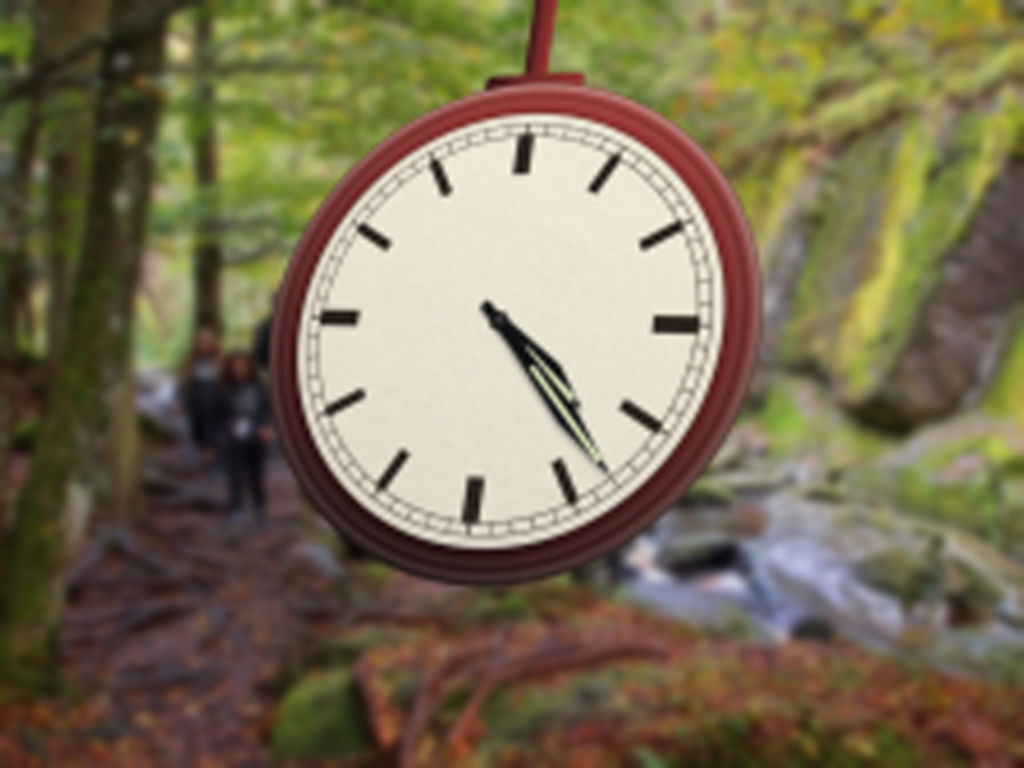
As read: h=4 m=23
